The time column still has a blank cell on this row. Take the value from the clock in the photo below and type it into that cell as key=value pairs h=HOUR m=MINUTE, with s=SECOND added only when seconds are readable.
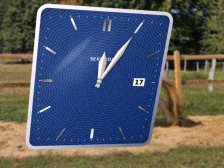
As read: h=12 m=5
